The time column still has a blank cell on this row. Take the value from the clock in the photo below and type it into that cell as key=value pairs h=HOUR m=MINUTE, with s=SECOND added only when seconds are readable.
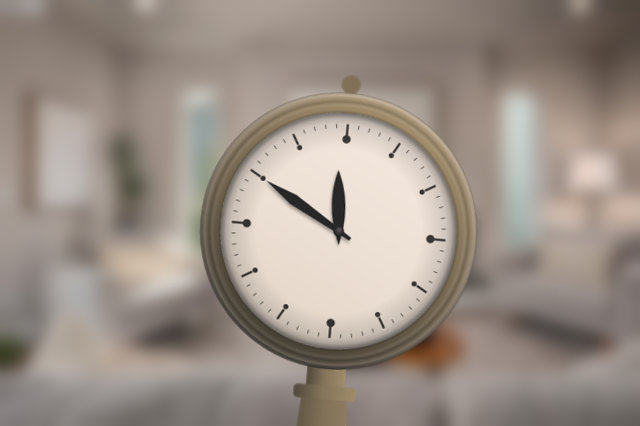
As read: h=11 m=50
